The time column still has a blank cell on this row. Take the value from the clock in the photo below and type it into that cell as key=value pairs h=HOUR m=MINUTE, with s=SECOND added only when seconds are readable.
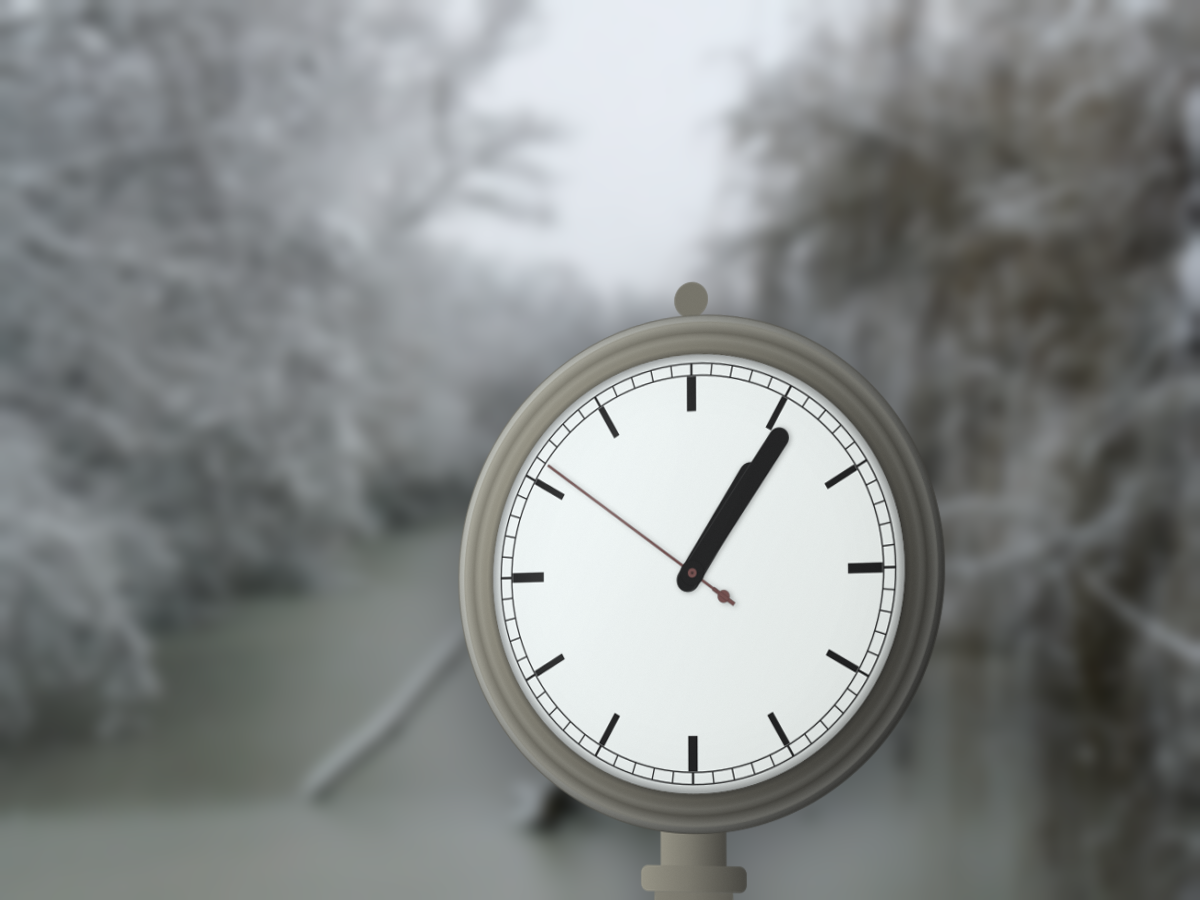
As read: h=1 m=5 s=51
